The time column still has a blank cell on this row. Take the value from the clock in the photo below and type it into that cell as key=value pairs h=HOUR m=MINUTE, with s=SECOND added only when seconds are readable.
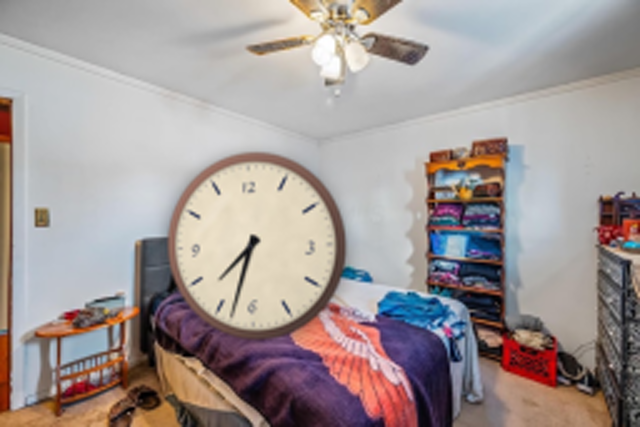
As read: h=7 m=33
